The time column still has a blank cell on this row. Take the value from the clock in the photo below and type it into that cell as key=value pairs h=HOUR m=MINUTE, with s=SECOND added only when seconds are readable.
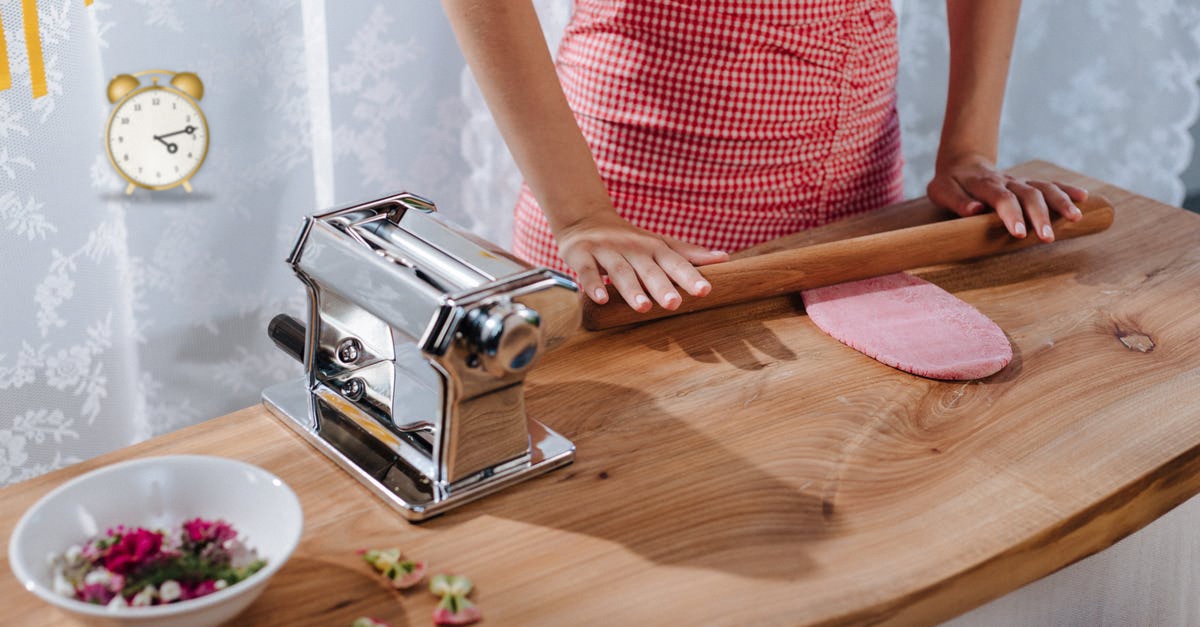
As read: h=4 m=13
